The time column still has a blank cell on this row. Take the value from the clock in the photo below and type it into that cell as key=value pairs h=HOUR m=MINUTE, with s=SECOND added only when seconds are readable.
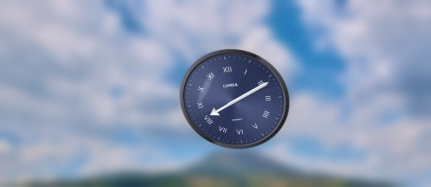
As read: h=8 m=11
